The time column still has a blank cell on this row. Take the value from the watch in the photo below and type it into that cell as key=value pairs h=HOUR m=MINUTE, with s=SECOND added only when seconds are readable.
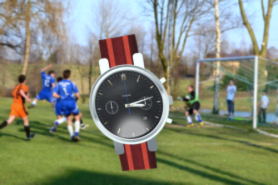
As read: h=3 m=13
